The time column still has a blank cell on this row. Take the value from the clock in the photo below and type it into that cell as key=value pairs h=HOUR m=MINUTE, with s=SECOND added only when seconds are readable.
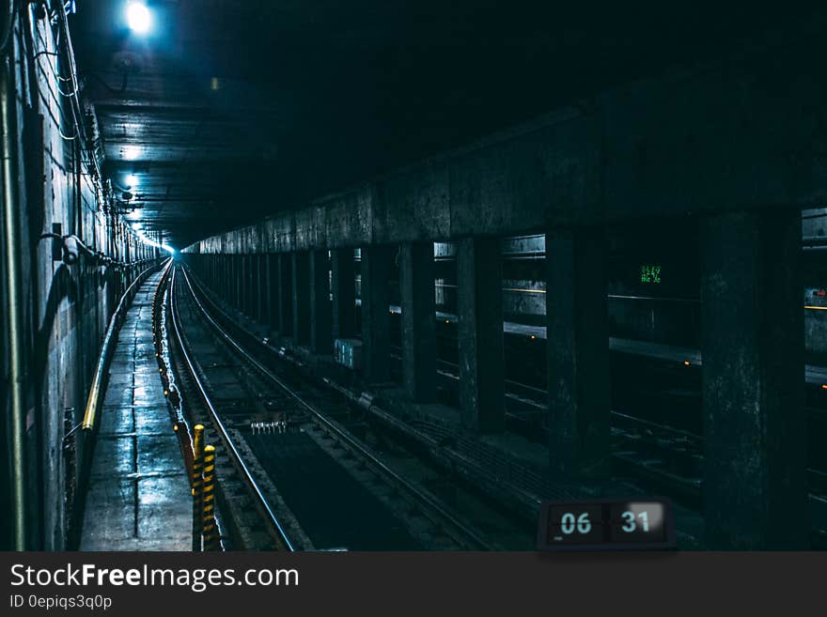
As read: h=6 m=31
